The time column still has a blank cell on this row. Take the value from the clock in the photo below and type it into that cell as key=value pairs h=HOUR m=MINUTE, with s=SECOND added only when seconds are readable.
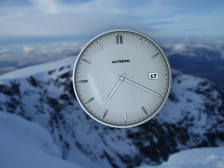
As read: h=7 m=20
